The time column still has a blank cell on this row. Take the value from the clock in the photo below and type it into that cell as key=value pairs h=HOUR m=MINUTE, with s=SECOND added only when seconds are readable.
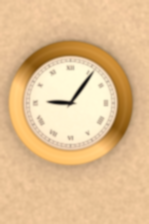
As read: h=9 m=6
